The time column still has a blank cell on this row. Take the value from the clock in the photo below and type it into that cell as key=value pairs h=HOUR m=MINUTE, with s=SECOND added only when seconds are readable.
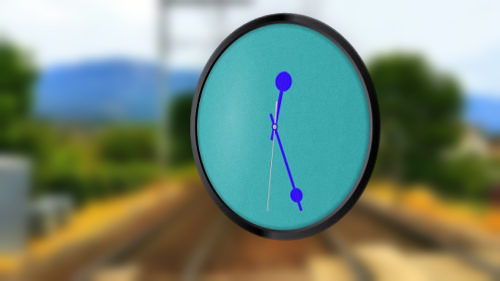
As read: h=12 m=26 s=31
